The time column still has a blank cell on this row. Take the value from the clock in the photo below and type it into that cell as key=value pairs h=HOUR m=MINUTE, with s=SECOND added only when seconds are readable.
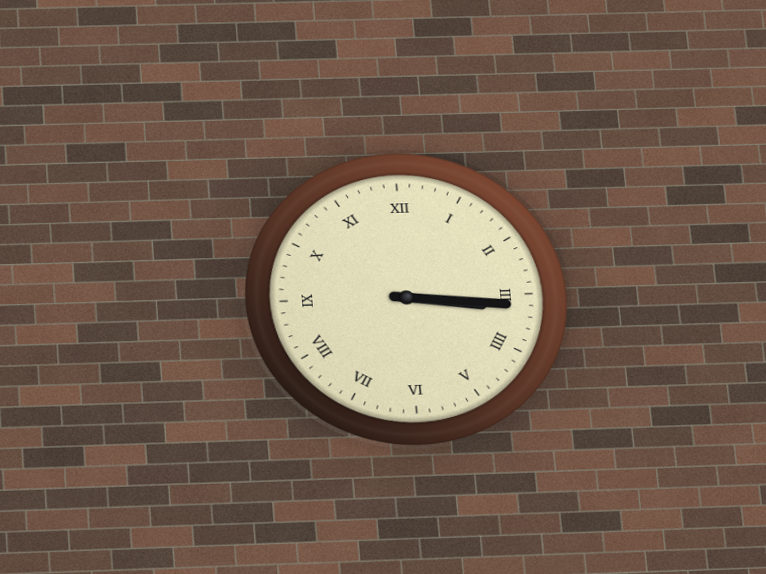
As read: h=3 m=16
